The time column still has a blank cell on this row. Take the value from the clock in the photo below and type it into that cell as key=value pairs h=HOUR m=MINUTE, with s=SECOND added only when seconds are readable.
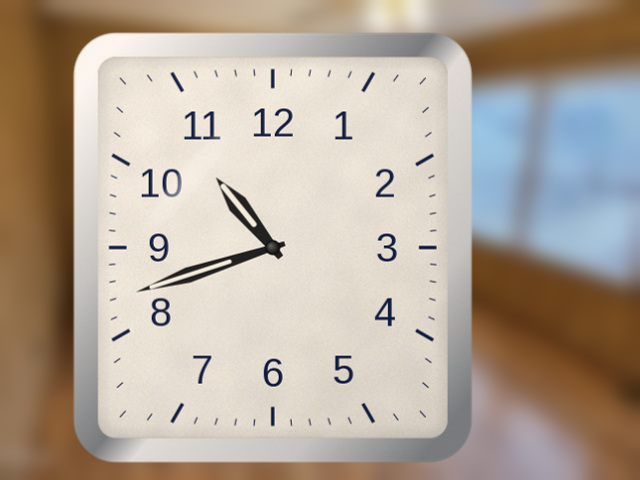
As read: h=10 m=42
